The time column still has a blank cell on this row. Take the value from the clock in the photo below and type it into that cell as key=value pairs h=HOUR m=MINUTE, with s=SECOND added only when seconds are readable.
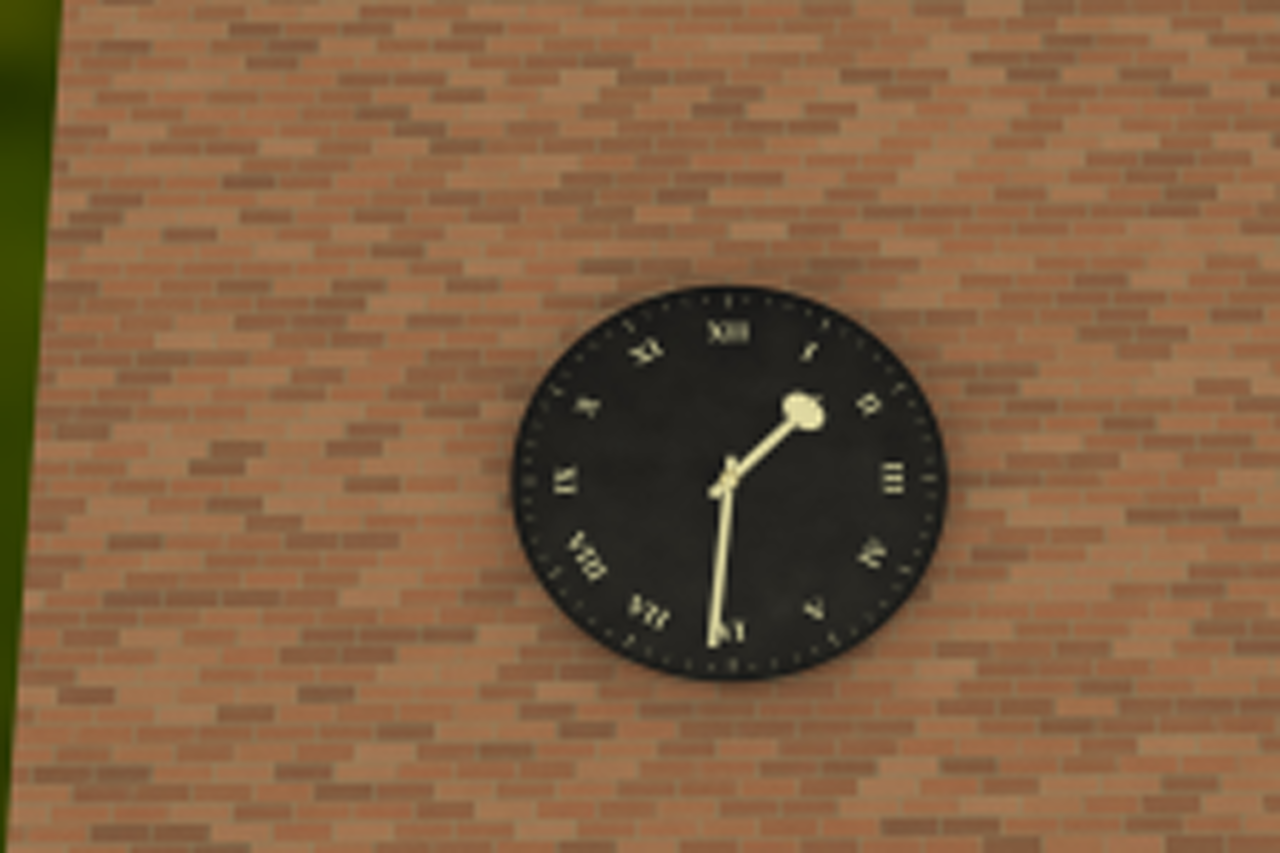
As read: h=1 m=31
